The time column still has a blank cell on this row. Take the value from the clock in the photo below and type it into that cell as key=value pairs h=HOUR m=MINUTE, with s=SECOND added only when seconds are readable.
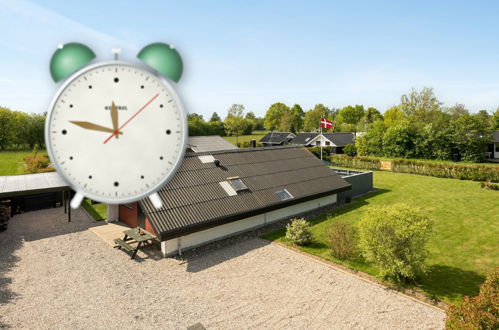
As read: h=11 m=47 s=8
